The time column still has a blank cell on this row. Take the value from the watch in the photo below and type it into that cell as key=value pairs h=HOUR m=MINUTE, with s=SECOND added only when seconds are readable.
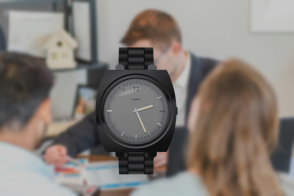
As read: h=2 m=26
